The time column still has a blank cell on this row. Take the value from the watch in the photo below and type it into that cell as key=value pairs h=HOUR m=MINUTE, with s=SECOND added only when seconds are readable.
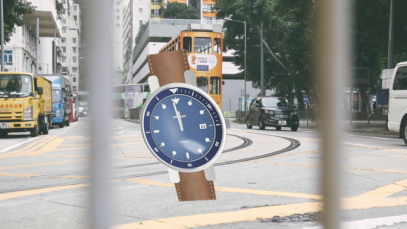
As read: h=11 m=59
